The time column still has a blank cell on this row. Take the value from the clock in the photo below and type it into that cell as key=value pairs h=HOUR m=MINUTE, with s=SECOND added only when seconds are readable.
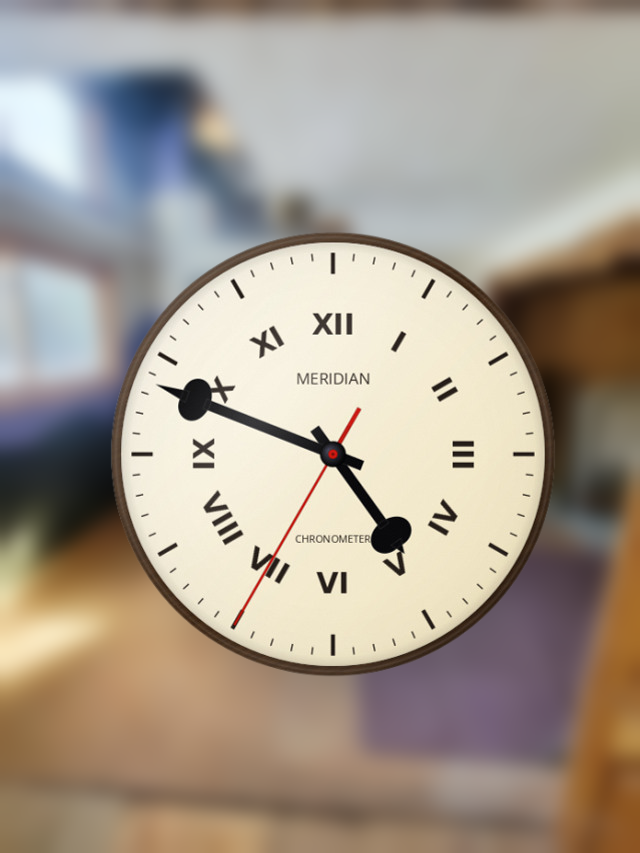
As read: h=4 m=48 s=35
